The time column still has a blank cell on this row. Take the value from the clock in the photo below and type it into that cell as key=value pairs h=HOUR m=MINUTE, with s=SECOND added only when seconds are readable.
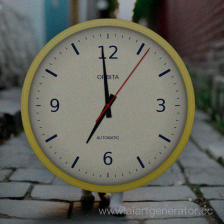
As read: h=6 m=59 s=6
